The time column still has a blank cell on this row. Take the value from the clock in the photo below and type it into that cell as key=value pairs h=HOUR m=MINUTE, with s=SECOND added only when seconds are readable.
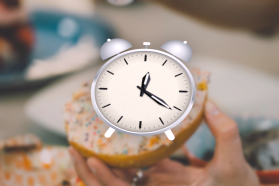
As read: h=12 m=21
